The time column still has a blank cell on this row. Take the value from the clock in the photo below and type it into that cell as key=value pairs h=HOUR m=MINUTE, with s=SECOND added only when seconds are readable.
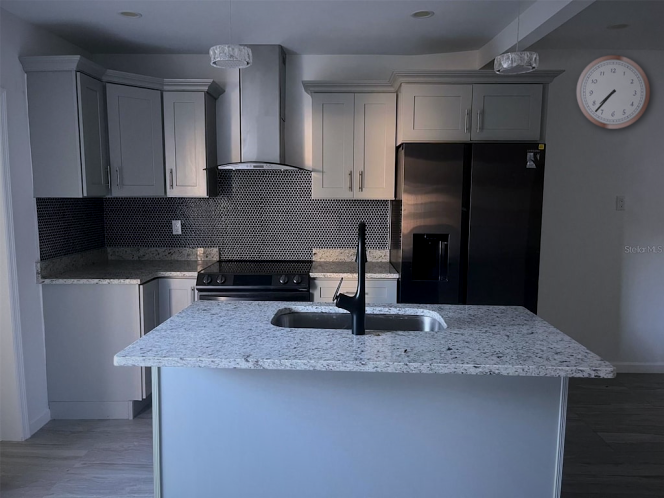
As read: h=7 m=37
